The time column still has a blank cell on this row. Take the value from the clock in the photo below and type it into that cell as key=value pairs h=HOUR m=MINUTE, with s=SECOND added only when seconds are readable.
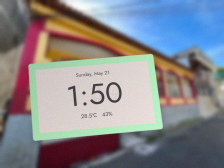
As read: h=1 m=50
